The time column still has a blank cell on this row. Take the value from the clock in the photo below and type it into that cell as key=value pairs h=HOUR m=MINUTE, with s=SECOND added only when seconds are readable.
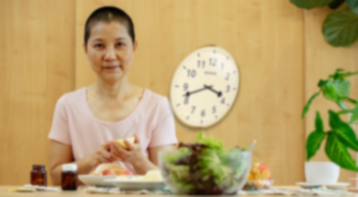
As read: h=3 m=42
